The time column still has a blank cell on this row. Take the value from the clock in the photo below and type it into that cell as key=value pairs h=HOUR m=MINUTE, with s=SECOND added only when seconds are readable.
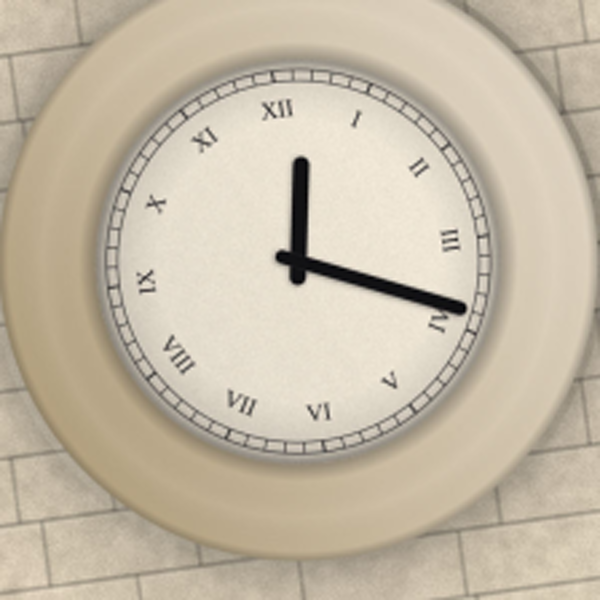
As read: h=12 m=19
